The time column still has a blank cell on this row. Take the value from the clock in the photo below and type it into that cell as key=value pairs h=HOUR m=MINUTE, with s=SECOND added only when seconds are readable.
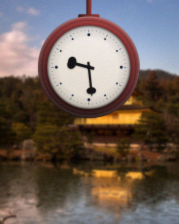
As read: h=9 m=29
